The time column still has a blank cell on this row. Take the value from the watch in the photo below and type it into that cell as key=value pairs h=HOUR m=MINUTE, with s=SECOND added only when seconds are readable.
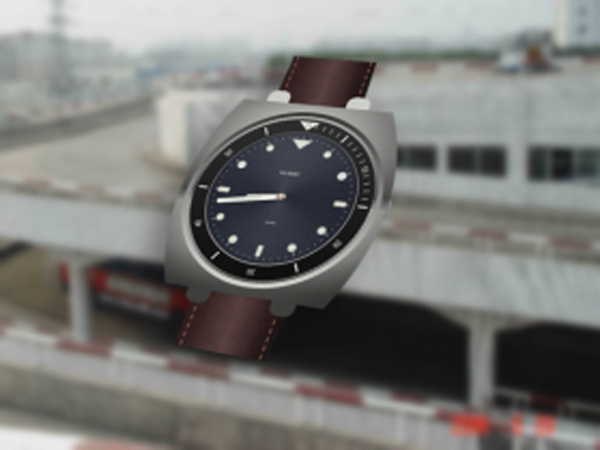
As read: h=8 m=43
